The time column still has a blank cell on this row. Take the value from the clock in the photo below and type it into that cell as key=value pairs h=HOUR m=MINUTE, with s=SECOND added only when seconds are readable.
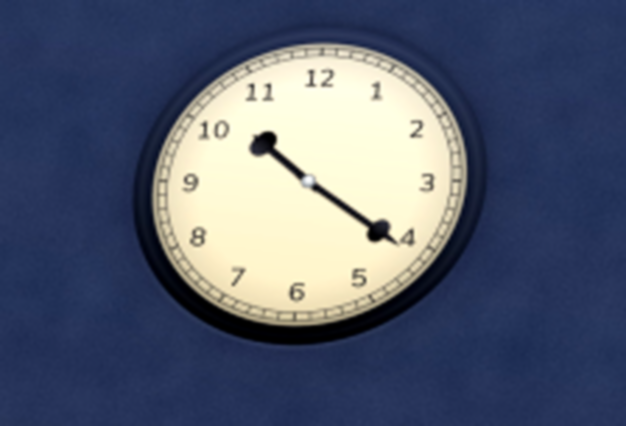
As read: h=10 m=21
